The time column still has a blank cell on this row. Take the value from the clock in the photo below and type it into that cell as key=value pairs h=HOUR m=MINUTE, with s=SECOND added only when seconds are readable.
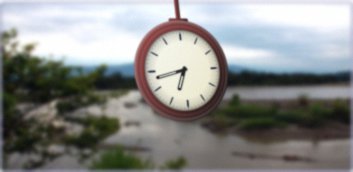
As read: h=6 m=43
